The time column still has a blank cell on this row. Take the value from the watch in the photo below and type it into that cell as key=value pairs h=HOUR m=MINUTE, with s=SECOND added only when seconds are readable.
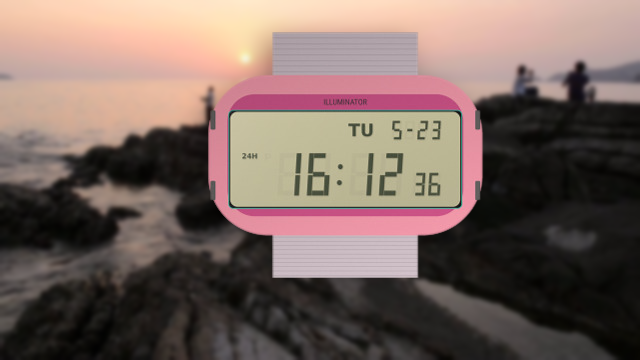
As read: h=16 m=12 s=36
